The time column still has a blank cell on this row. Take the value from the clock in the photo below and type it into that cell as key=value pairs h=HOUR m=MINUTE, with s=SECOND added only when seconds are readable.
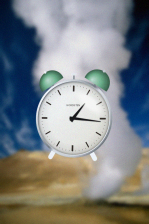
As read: h=1 m=16
